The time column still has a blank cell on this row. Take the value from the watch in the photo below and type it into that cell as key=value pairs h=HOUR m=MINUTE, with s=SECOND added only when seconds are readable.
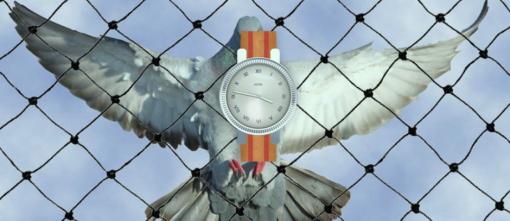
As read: h=3 m=47
